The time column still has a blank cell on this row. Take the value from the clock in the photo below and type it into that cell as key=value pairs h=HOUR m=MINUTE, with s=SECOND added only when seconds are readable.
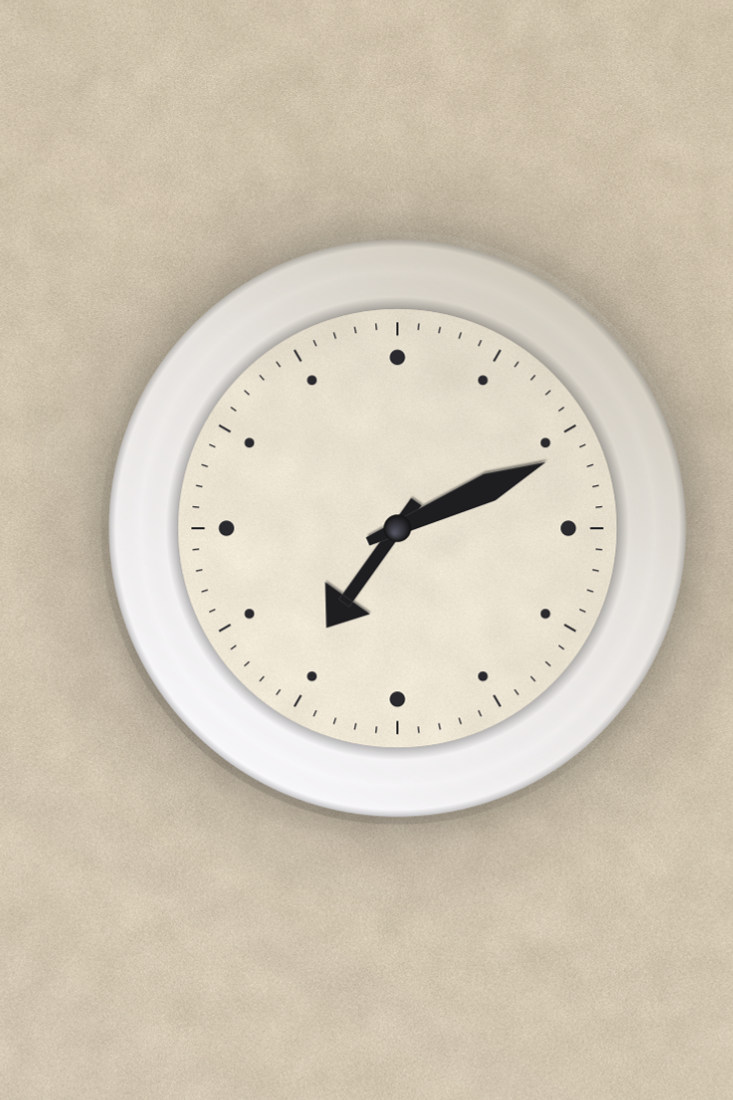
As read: h=7 m=11
